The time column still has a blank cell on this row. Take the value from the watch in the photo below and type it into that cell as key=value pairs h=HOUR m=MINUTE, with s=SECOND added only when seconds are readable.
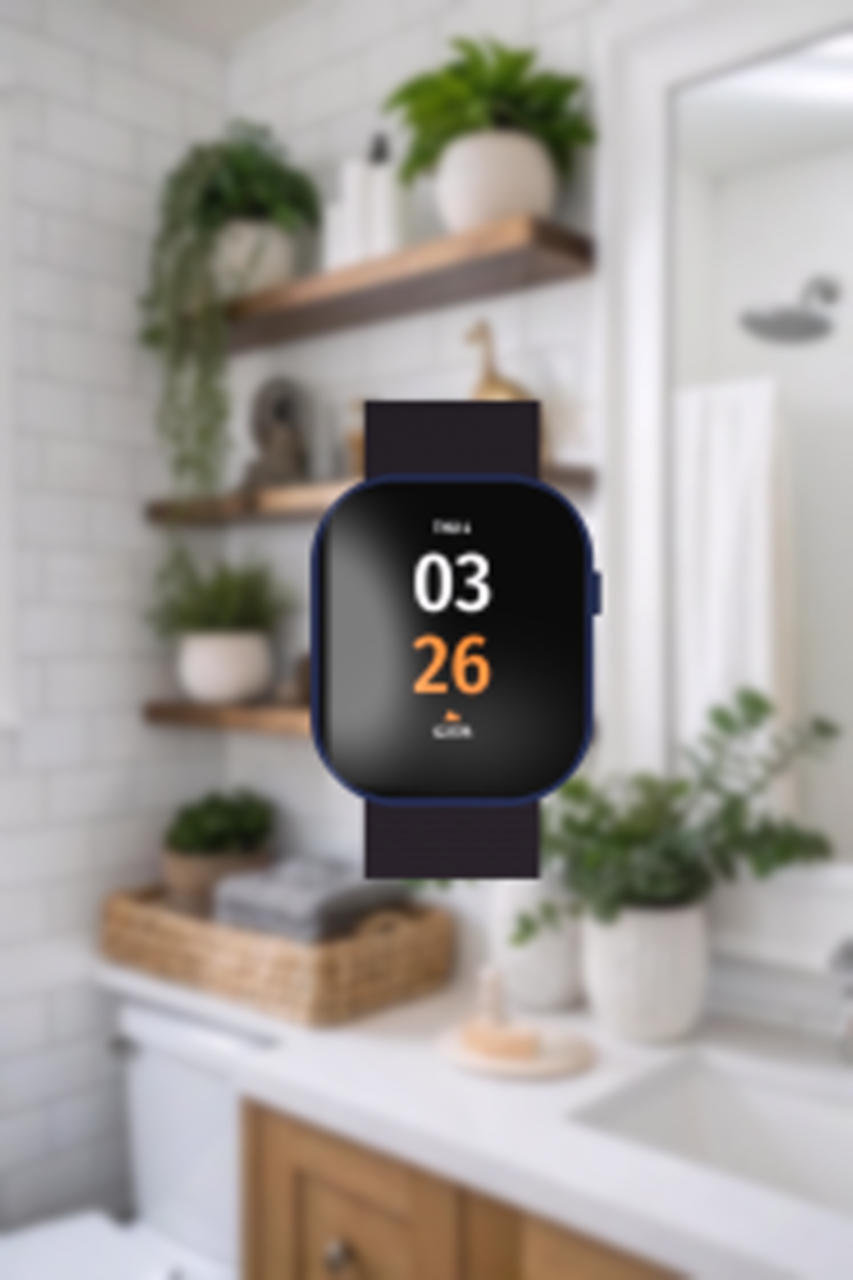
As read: h=3 m=26
